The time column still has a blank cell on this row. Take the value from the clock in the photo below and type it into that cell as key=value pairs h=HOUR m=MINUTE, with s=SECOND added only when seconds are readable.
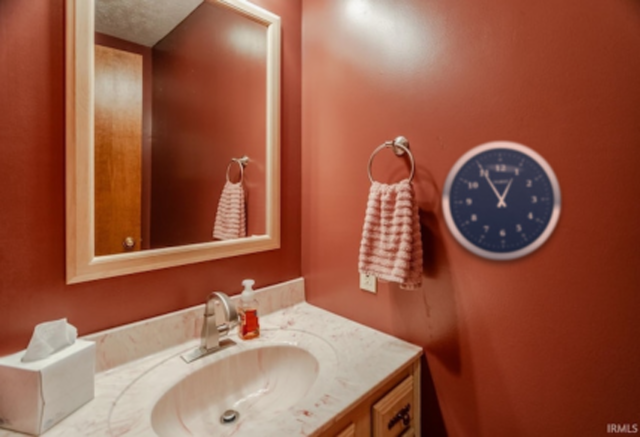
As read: h=12 m=55
